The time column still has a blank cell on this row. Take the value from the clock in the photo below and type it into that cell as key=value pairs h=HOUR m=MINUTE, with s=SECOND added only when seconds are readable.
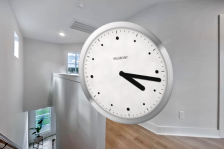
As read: h=4 m=17
